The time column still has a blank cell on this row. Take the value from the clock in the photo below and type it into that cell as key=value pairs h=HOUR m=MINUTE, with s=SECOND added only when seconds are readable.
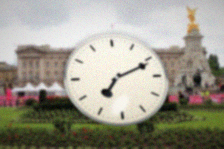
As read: h=7 m=11
